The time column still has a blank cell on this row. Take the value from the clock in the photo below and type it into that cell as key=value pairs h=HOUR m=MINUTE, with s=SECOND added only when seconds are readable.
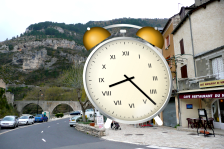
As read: h=8 m=23
